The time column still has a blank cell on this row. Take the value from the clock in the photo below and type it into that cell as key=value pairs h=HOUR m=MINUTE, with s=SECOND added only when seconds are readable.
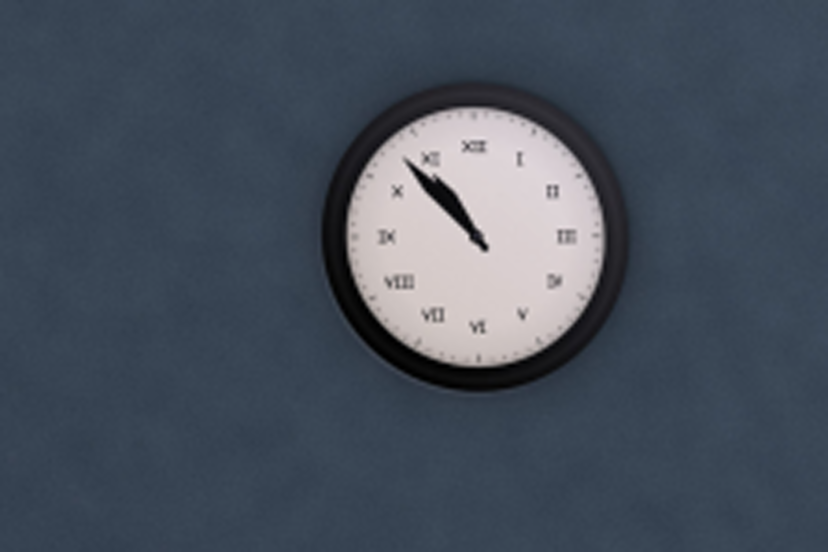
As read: h=10 m=53
